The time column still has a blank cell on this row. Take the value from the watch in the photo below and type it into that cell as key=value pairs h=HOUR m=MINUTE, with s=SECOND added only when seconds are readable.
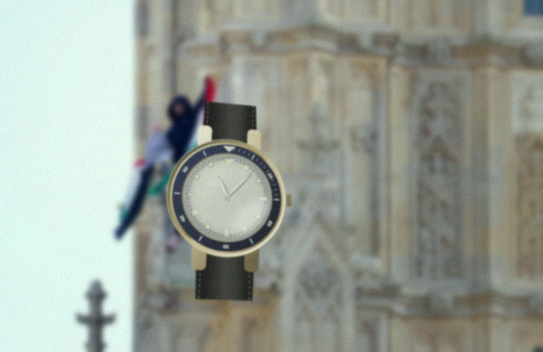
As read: h=11 m=7
